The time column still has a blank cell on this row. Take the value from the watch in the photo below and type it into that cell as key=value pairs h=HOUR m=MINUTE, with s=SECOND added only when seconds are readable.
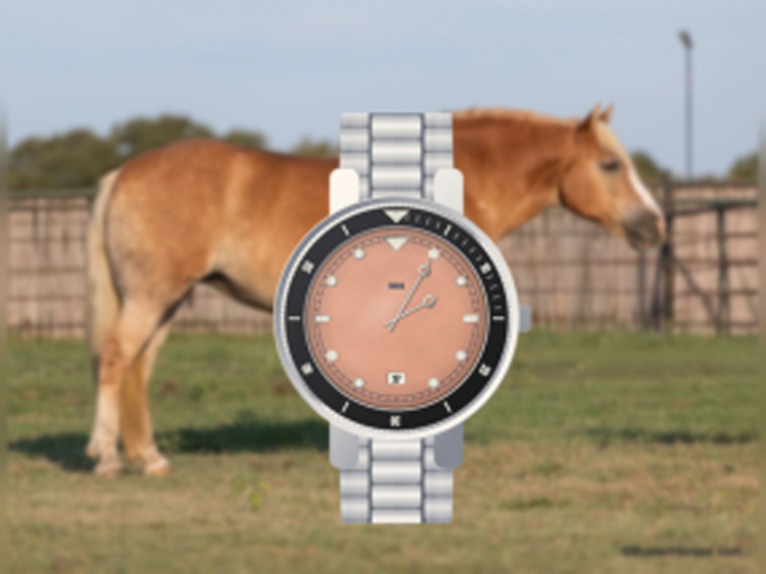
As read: h=2 m=5
